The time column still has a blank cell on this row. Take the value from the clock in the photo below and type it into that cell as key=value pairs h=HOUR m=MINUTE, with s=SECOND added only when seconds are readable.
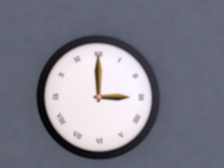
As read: h=3 m=0
